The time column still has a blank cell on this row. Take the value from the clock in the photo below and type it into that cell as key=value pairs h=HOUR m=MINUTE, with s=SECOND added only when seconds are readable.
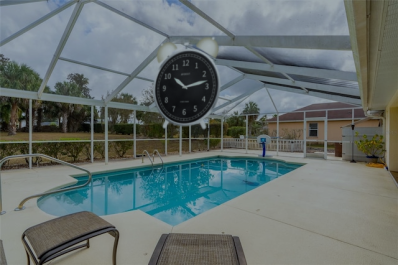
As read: h=10 m=13
